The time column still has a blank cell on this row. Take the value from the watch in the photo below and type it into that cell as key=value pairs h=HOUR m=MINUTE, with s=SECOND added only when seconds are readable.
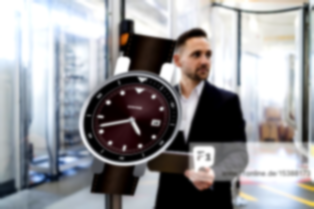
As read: h=4 m=42
